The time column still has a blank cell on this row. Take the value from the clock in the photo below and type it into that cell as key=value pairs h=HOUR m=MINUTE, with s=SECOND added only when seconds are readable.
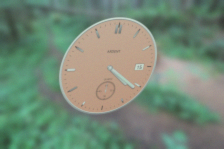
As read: h=4 m=21
